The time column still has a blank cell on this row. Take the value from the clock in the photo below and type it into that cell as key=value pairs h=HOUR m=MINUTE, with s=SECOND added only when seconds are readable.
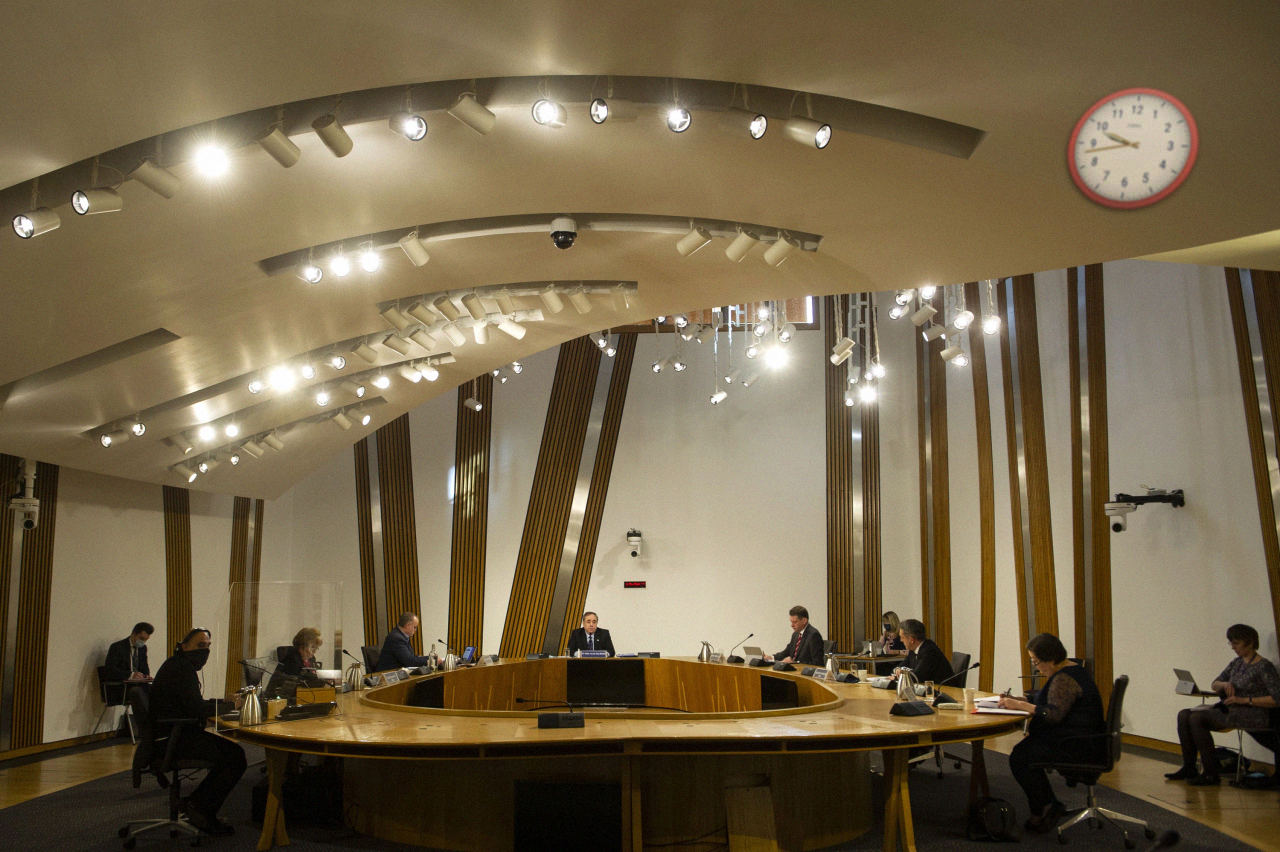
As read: h=9 m=43
